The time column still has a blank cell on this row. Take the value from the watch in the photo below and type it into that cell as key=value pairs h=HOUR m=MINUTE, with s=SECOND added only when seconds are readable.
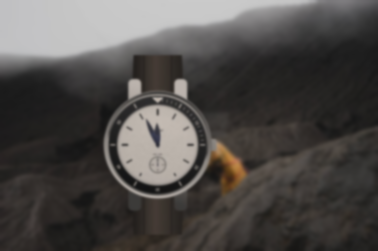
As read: h=11 m=56
